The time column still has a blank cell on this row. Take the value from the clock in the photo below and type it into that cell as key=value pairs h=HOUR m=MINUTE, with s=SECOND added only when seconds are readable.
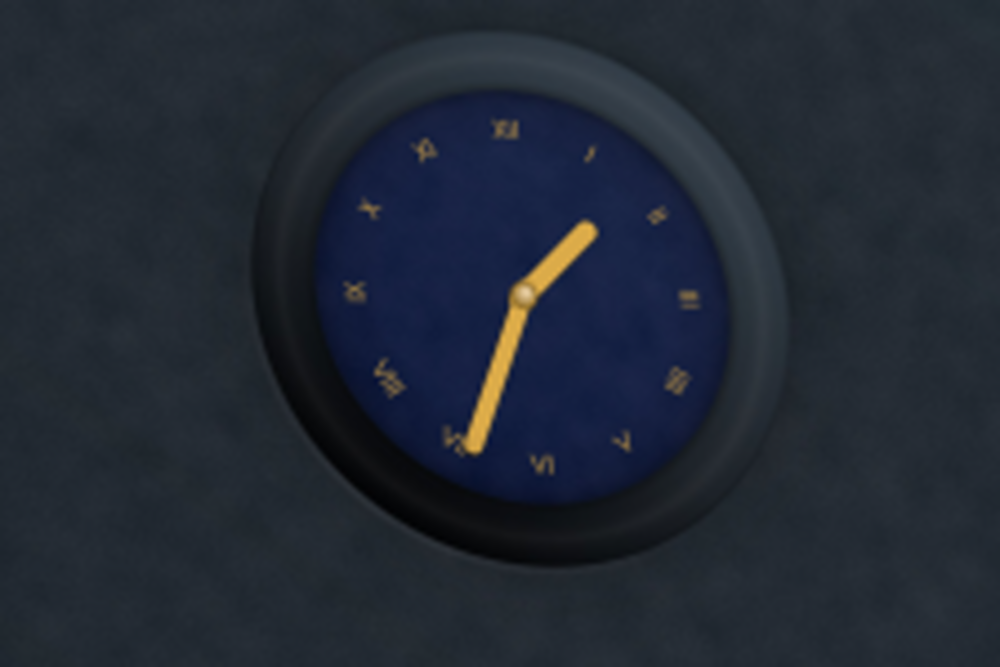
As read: h=1 m=34
